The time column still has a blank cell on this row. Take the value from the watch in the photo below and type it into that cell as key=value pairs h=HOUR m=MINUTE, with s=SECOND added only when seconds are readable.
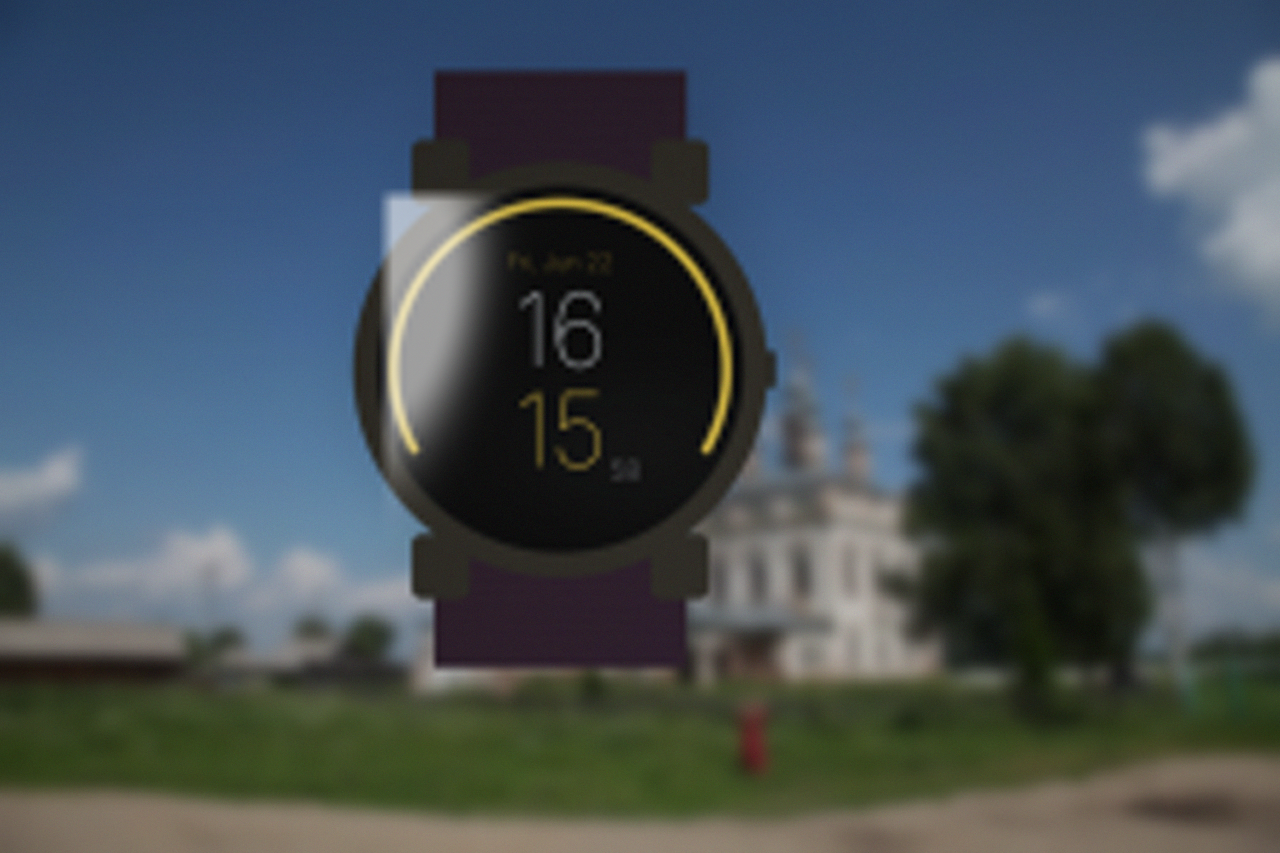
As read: h=16 m=15
